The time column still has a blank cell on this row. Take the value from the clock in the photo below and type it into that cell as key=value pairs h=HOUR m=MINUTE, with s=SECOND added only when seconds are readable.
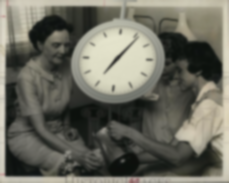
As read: h=7 m=6
